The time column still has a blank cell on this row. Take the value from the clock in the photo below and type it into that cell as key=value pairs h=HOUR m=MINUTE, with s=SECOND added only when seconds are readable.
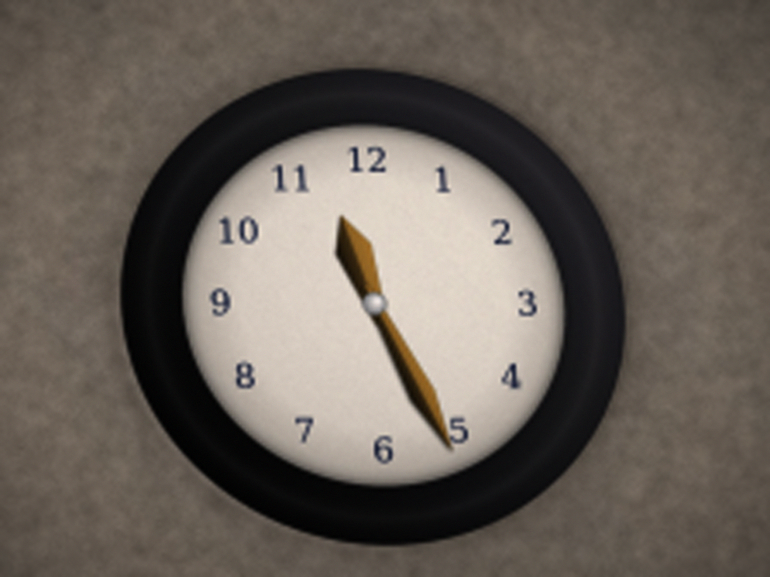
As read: h=11 m=26
